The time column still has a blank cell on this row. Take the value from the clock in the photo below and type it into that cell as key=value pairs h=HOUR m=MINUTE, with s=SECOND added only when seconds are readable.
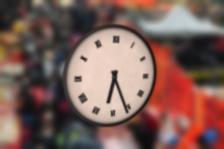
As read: h=6 m=26
